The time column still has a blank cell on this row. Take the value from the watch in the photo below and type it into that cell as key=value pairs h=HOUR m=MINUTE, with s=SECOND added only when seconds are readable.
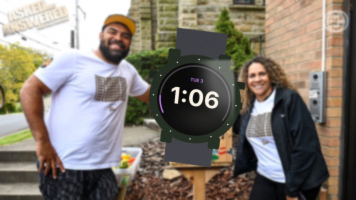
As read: h=1 m=6
